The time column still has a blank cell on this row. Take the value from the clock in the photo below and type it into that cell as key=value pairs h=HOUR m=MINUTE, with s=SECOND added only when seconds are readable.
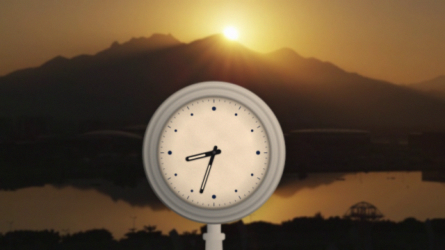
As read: h=8 m=33
